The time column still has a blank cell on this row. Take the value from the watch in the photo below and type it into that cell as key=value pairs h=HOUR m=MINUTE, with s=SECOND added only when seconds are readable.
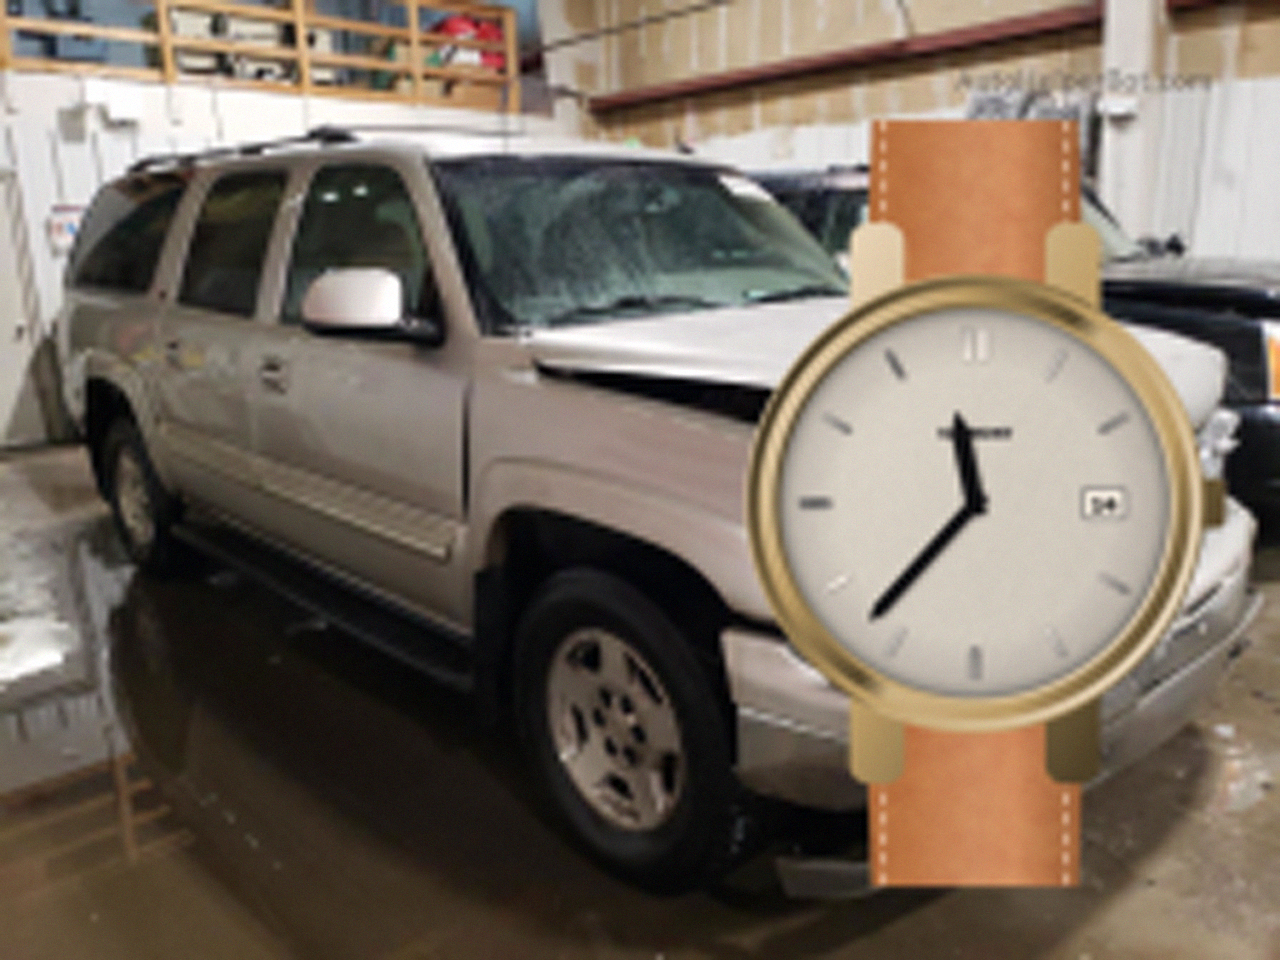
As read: h=11 m=37
